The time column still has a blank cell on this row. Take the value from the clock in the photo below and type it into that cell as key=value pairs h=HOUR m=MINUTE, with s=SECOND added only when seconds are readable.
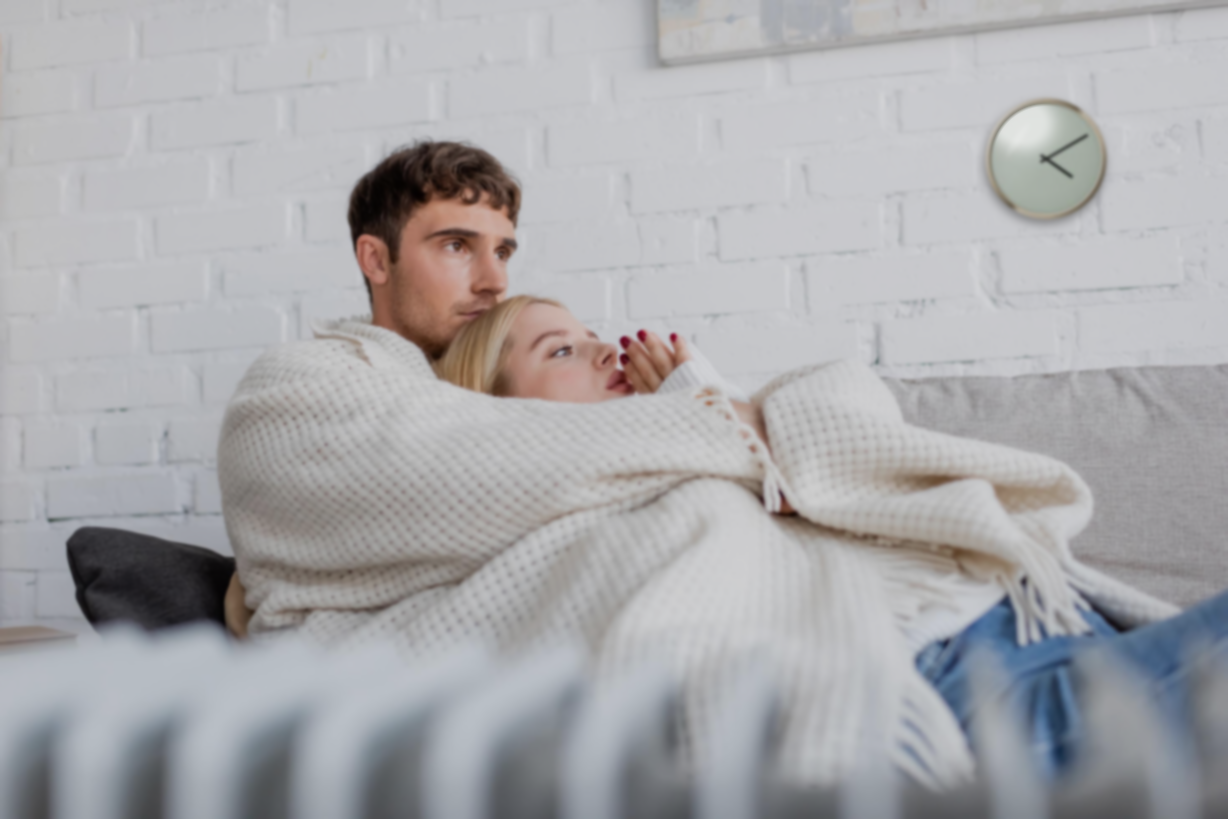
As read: h=4 m=10
